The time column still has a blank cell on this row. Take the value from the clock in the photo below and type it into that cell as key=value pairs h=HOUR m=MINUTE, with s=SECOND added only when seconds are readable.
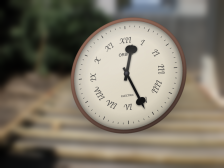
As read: h=12 m=26
